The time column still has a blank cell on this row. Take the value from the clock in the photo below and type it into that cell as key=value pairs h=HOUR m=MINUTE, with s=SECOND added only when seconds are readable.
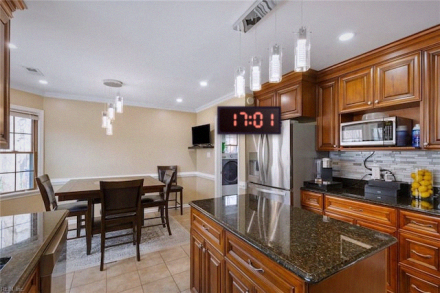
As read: h=17 m=1
